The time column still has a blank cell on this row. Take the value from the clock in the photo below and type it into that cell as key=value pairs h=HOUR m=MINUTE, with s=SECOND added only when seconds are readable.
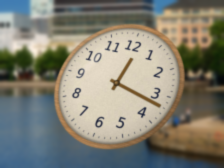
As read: h=12 m=17
